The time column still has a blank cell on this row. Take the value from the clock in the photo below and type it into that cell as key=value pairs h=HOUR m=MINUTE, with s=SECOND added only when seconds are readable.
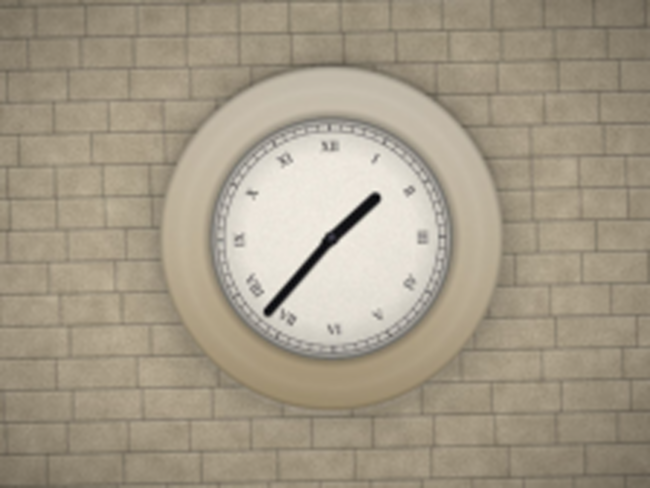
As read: h=1 m=37
